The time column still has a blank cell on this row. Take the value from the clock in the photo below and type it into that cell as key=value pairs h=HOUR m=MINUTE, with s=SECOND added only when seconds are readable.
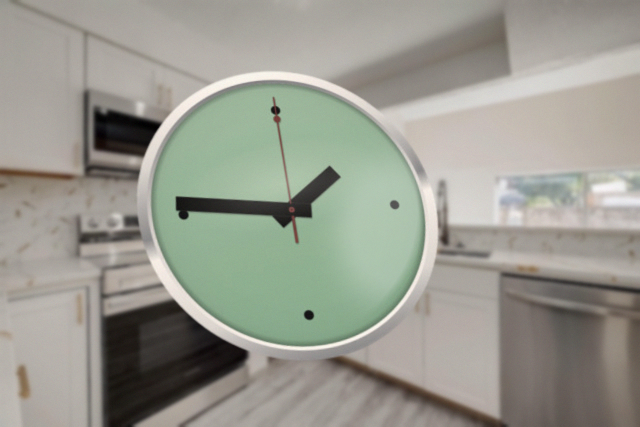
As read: h=1 m=46 s=0
